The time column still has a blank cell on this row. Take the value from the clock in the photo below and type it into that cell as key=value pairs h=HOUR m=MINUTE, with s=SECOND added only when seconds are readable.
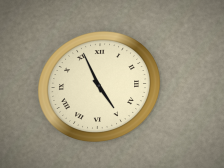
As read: h=4 m=56
